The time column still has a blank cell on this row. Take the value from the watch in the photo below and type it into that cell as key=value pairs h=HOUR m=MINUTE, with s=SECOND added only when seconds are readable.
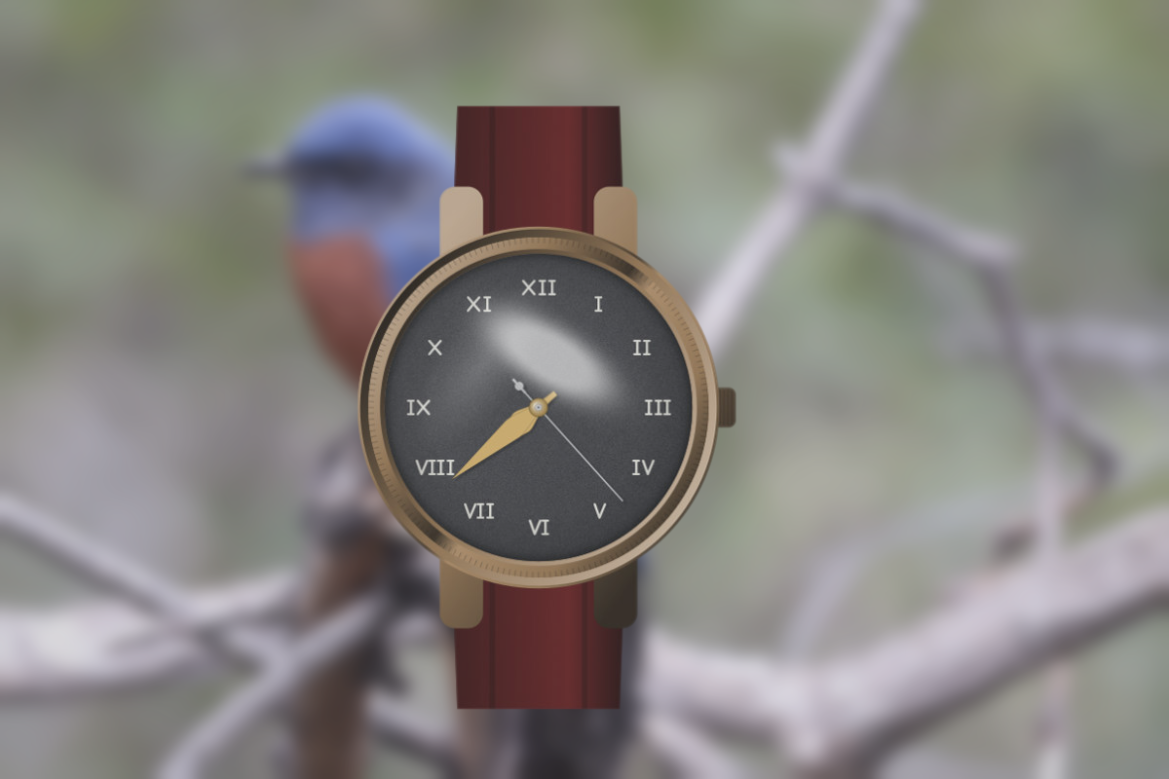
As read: h=7 m=38 s=23
